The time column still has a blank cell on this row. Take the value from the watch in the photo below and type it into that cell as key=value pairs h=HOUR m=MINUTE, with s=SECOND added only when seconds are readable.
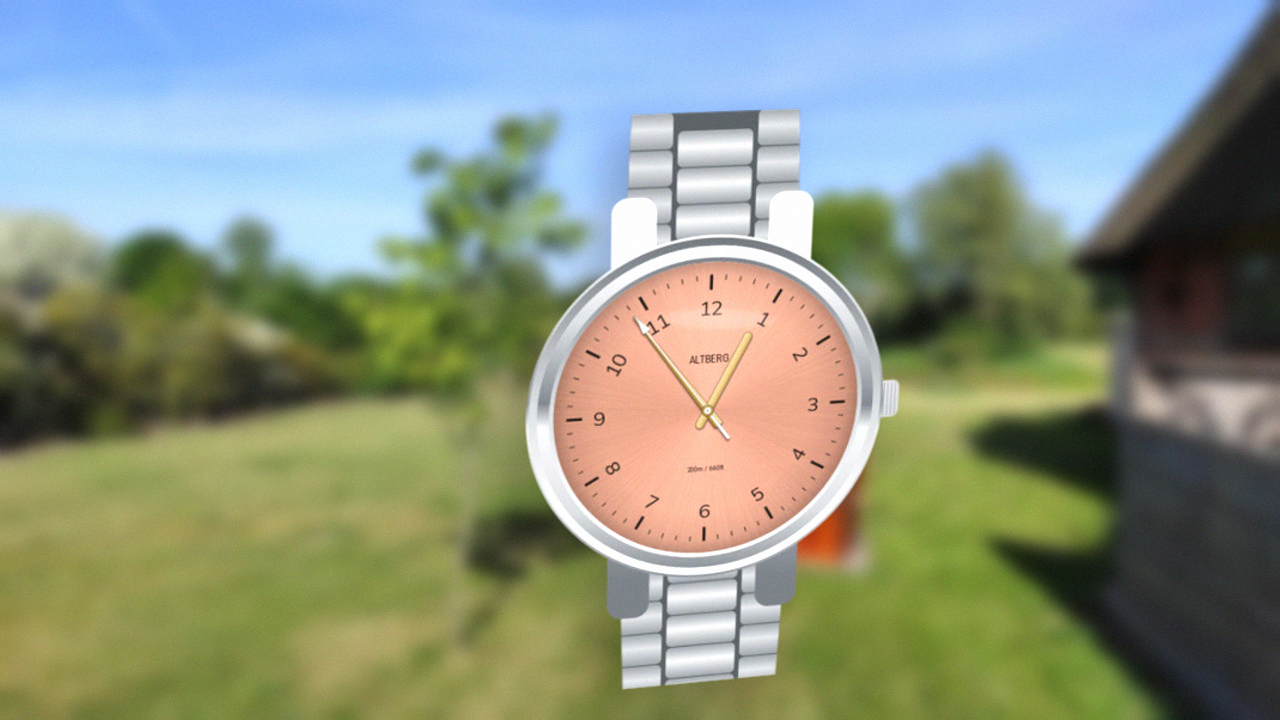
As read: h=12 m=53 s=54
